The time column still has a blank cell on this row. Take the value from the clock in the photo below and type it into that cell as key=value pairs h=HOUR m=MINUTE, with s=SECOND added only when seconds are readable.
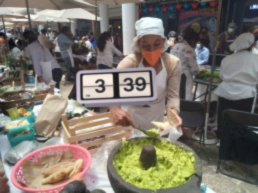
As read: h=3 m=39
